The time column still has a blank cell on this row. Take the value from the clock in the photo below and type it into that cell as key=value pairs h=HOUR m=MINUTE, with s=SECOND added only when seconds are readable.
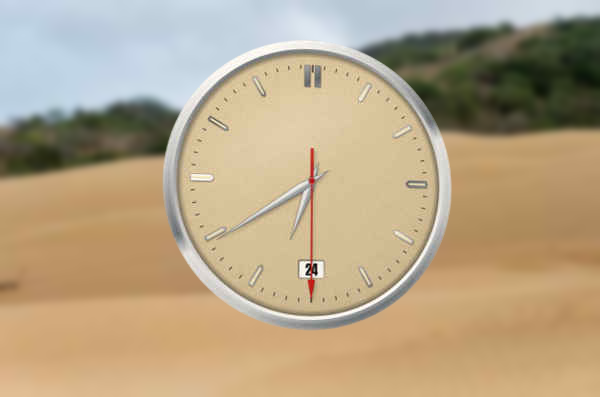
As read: h=6 m=39 s=30
